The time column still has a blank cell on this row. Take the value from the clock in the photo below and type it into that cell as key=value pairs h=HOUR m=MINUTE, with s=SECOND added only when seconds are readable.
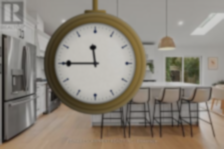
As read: h=11 m=45
